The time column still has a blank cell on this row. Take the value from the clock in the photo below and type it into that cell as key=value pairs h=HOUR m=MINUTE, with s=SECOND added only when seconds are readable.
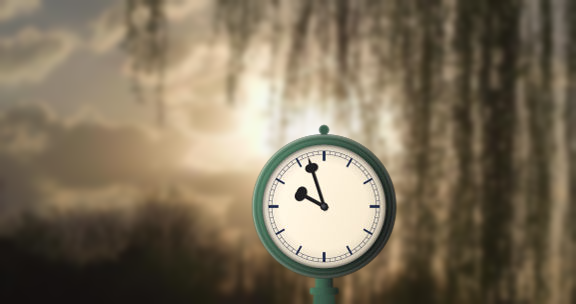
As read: h=9 m=57
